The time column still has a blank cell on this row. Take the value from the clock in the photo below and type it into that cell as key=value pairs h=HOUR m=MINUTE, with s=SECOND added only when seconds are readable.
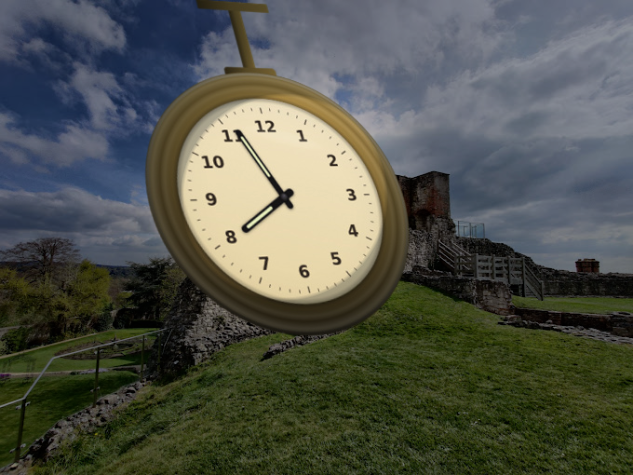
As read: h=7 m=56
